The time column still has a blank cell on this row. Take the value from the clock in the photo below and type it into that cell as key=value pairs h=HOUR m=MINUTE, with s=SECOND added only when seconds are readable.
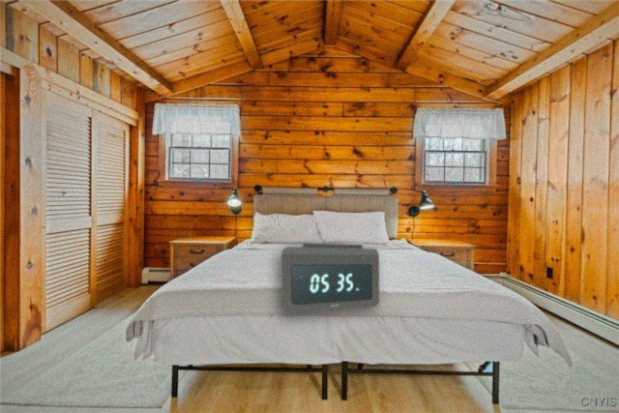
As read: h=5 m=35
